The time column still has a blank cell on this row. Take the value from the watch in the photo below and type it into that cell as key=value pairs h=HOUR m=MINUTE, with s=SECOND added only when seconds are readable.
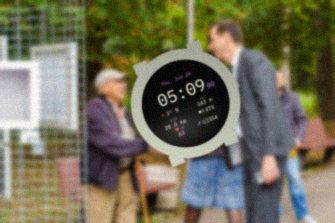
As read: h=5 m=9
